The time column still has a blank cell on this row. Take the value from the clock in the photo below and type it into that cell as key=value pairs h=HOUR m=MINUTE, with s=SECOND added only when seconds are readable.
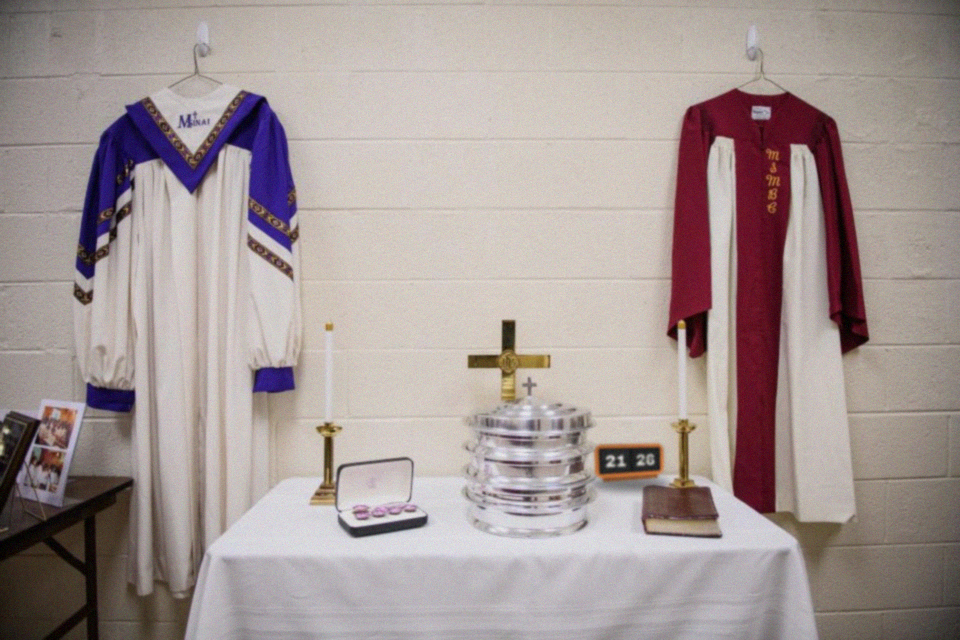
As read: h=21 m=26
